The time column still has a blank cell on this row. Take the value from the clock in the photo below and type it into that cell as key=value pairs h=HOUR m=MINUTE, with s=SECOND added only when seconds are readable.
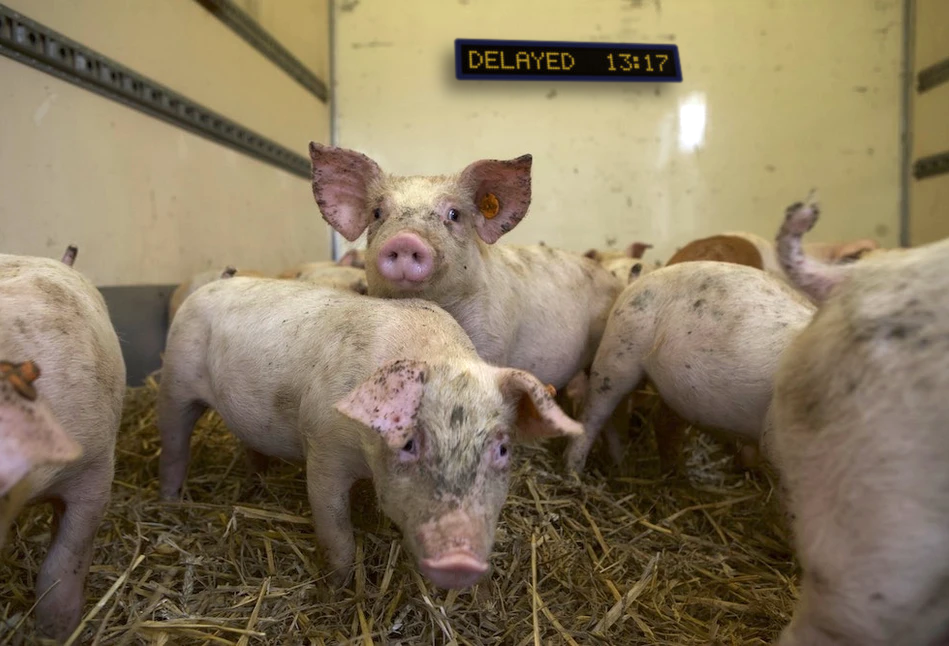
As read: h=13 m=17
